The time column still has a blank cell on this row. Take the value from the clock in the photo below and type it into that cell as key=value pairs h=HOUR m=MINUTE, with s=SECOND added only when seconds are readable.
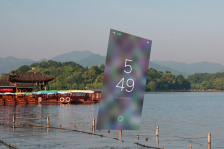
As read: h=5 m=49
